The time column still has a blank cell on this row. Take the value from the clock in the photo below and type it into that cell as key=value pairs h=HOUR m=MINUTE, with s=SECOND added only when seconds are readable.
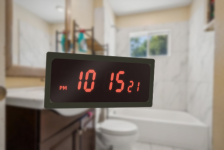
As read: h=10 m=15 s=21
